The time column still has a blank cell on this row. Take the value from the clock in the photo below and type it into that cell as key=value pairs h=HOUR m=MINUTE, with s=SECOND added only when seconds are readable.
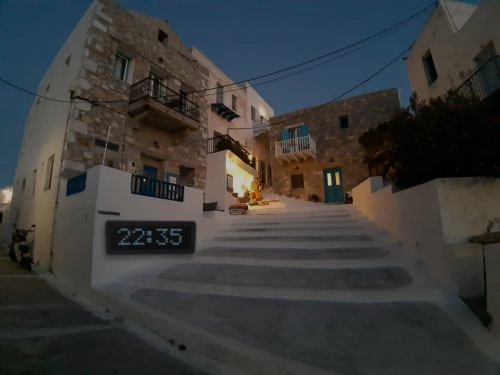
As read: h=22 m=35
